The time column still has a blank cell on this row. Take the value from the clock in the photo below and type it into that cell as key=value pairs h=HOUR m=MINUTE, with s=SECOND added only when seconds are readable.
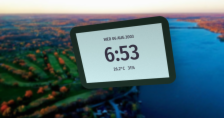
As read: h=6 m=53
